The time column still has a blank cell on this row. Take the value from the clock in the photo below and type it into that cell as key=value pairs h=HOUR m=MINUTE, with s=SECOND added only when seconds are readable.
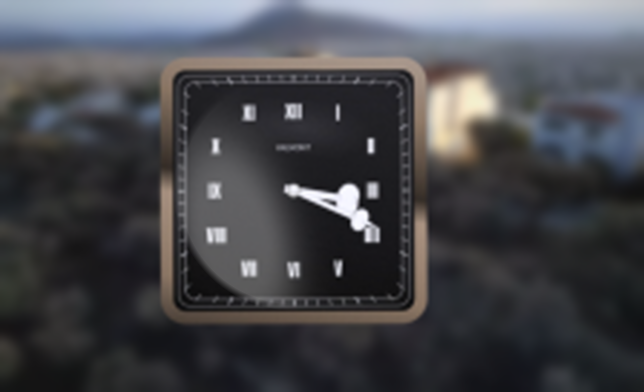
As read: h=3 m=19
